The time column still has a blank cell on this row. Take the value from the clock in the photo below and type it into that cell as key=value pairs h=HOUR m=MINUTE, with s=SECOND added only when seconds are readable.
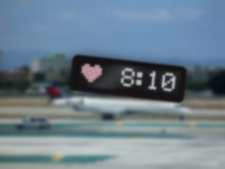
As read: h=8 m=10
